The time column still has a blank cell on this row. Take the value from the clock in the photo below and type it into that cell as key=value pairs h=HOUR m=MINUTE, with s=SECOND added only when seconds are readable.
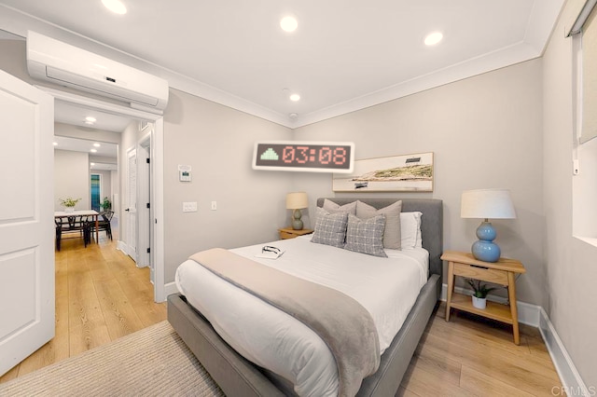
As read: h=3 m=8
